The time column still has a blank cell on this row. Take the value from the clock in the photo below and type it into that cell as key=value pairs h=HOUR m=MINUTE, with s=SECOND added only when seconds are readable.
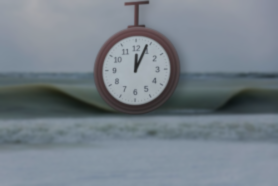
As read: h=12 m=4
